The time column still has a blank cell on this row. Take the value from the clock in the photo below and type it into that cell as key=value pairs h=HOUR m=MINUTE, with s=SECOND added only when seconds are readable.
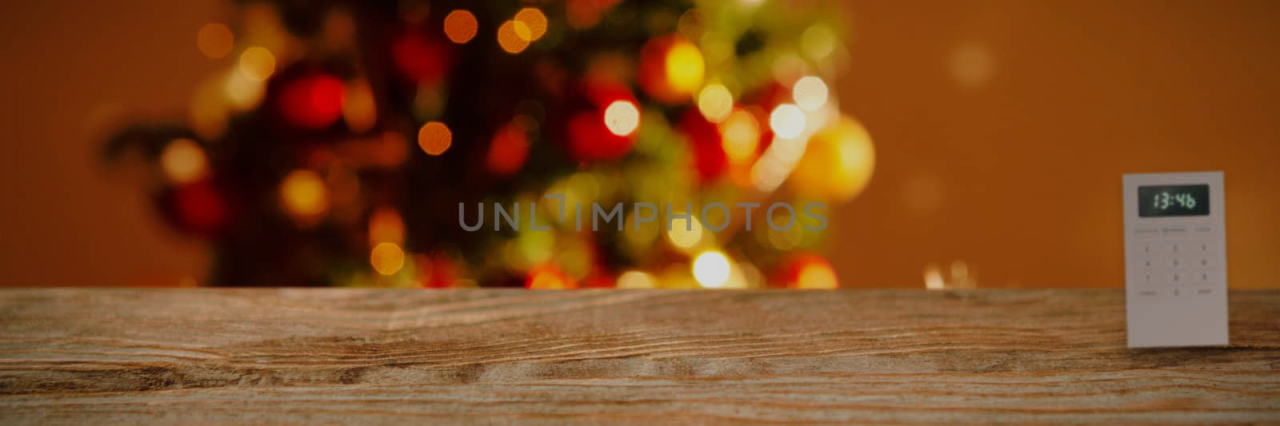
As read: h=13 m=46
